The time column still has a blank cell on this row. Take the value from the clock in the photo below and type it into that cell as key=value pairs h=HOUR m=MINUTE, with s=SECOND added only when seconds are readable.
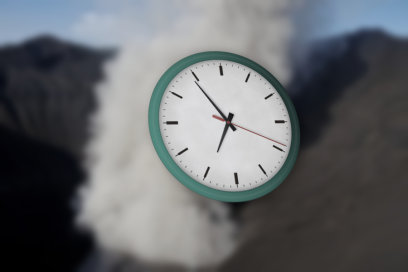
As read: h=6 m=54 s=19
